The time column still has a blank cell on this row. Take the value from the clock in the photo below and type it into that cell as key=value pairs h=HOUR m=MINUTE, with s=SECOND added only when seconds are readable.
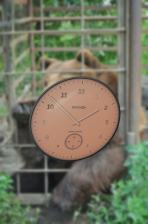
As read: h=1 m=52
